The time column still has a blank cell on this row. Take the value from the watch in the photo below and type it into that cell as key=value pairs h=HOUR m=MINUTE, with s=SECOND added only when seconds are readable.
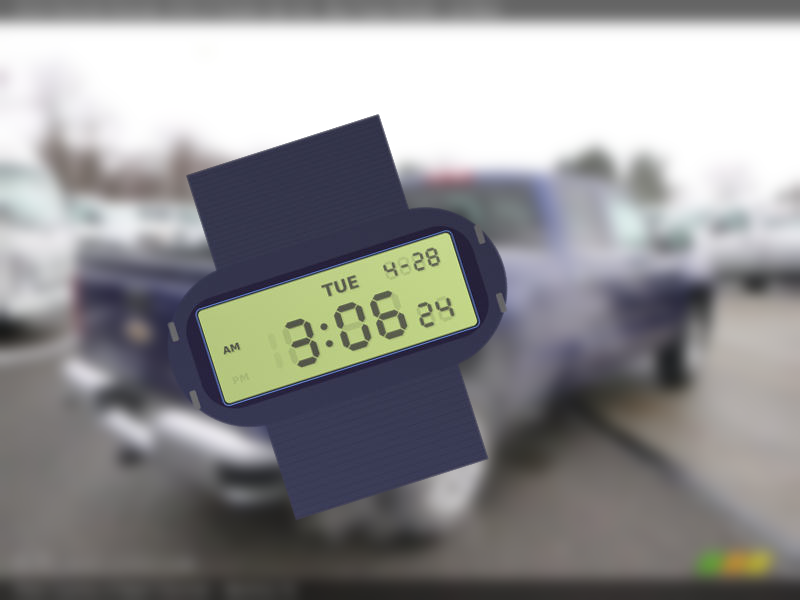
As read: h=3 m=6 s=24
